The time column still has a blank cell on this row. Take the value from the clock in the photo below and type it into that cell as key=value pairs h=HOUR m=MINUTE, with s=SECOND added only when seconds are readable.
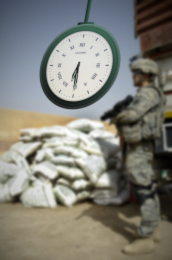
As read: h=6 m=30
